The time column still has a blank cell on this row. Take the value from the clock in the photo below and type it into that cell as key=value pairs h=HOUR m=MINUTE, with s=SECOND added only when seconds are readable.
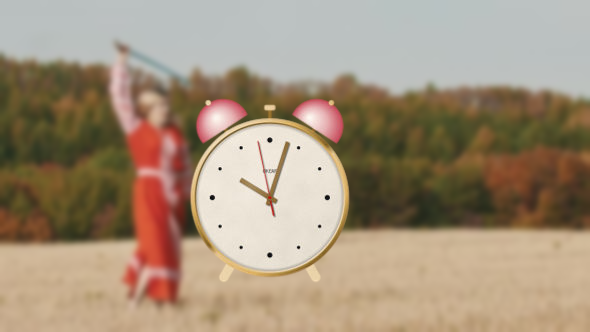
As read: h=10 m=2 s=58
